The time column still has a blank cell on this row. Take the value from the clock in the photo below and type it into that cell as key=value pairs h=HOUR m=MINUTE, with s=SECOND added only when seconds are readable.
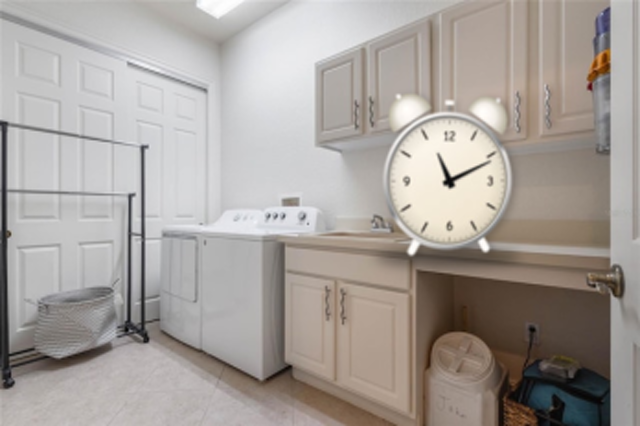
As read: h=11 m=11
